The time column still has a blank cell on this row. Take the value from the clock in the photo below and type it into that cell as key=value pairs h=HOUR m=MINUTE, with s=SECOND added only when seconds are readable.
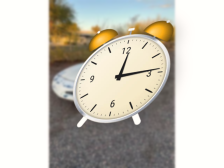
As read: h=12 m=14
